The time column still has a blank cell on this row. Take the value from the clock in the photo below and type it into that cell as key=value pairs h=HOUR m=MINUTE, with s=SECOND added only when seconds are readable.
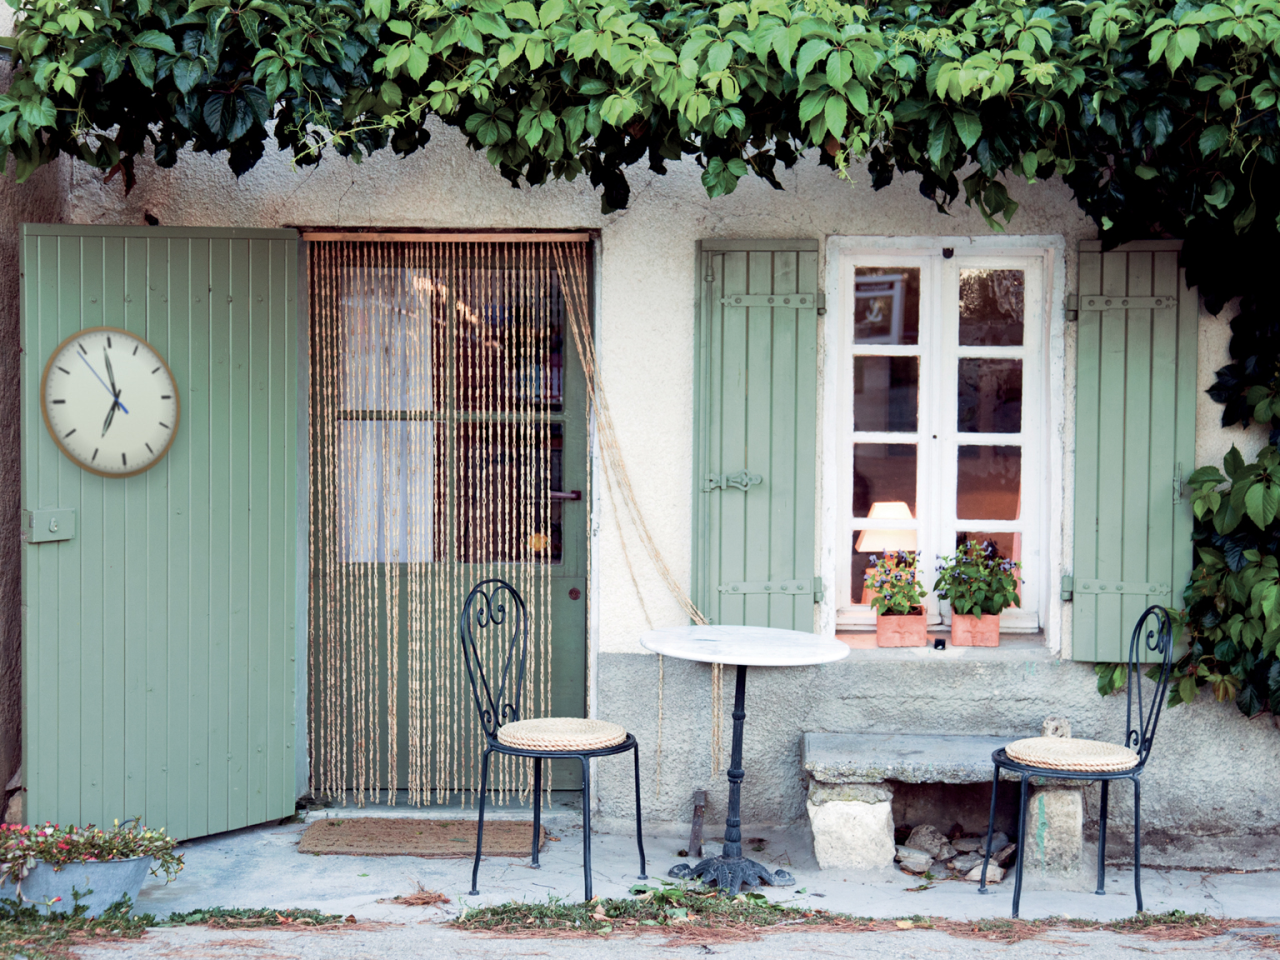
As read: h=6 m=58 s=54
